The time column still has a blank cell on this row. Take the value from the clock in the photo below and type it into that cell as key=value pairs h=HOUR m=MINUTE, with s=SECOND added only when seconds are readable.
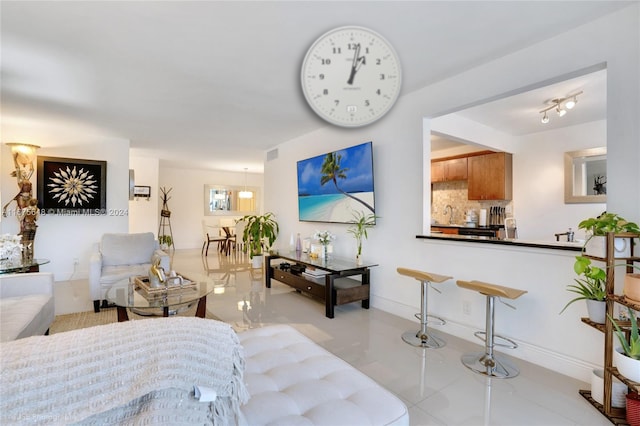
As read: h=1 m=2
